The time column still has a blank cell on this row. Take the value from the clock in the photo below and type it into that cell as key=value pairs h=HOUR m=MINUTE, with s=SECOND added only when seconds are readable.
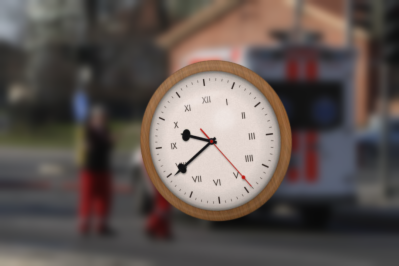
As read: h=9 m=39 s=24
